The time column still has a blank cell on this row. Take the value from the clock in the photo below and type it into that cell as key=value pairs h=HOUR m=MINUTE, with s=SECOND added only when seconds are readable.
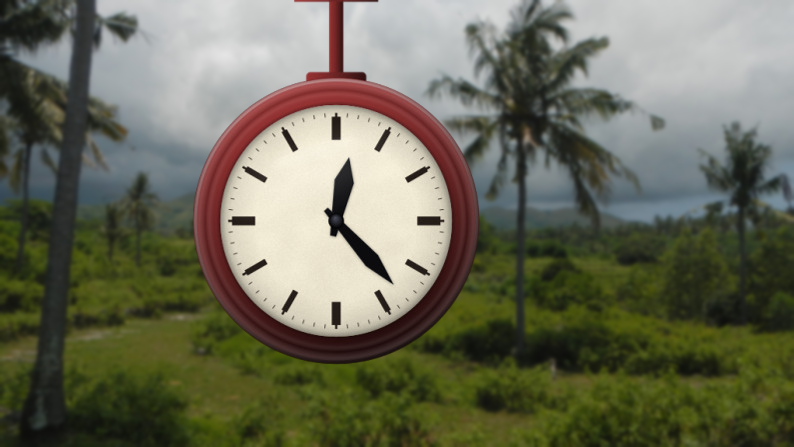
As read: h=12 m=23
